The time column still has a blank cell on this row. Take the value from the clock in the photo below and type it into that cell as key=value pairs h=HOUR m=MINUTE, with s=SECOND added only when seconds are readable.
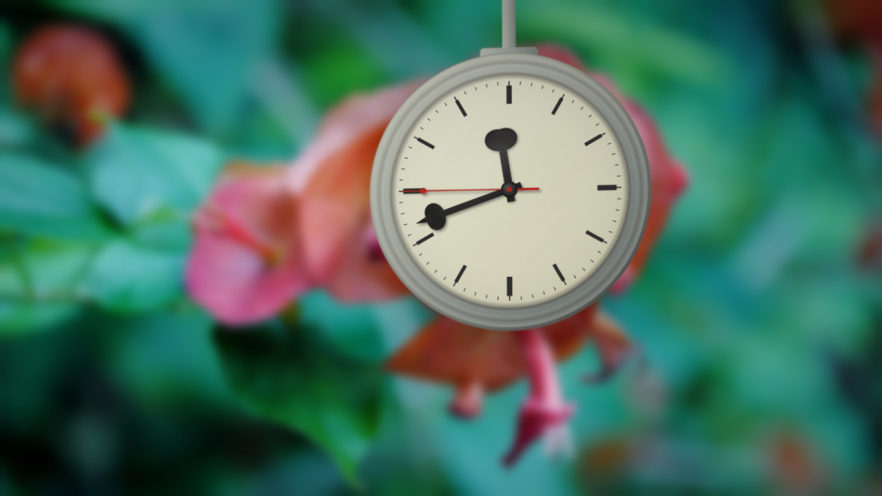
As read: h=11 m=41 s=45
